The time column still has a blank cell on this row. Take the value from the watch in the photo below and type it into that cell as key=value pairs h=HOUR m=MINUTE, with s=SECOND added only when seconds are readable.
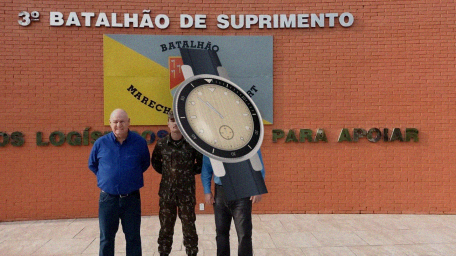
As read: h=10 m=53
